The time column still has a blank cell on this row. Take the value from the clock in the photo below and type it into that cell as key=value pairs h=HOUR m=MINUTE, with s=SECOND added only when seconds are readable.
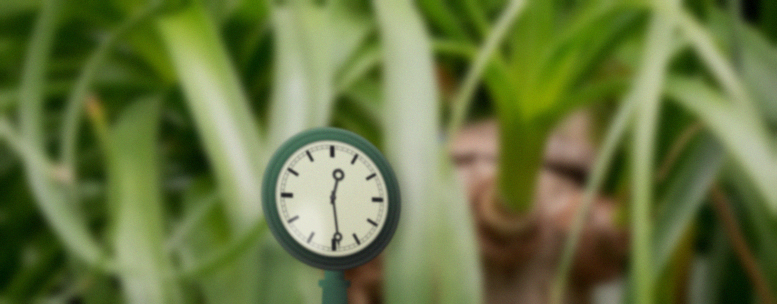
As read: h=12 m=29
